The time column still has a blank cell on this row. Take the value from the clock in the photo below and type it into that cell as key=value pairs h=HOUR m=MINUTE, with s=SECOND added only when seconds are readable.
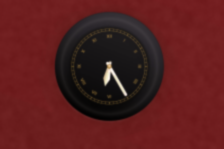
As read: h=6 m=25
